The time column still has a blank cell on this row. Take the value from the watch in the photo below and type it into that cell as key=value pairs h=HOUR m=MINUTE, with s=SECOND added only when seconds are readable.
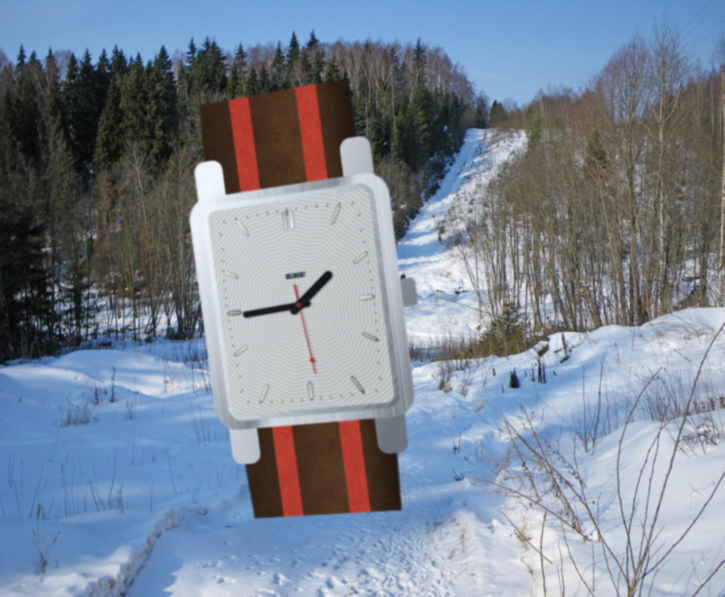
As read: h=1 m=44 s=29
